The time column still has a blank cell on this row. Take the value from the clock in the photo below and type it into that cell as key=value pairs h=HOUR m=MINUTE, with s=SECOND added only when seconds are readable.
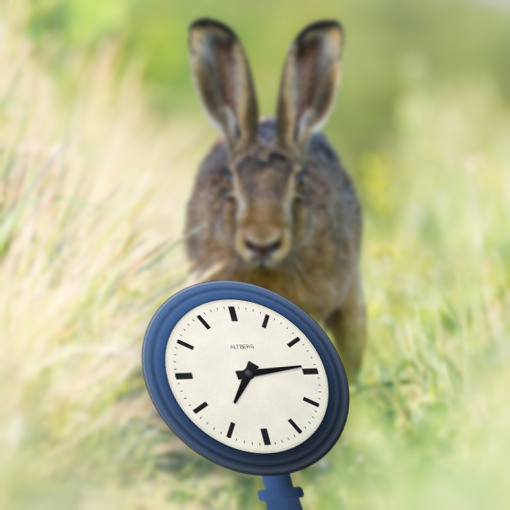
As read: h=7 m=14
